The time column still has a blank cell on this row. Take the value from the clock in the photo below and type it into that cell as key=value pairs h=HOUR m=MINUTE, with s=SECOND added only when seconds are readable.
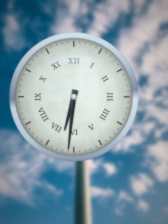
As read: h=6 m=31
